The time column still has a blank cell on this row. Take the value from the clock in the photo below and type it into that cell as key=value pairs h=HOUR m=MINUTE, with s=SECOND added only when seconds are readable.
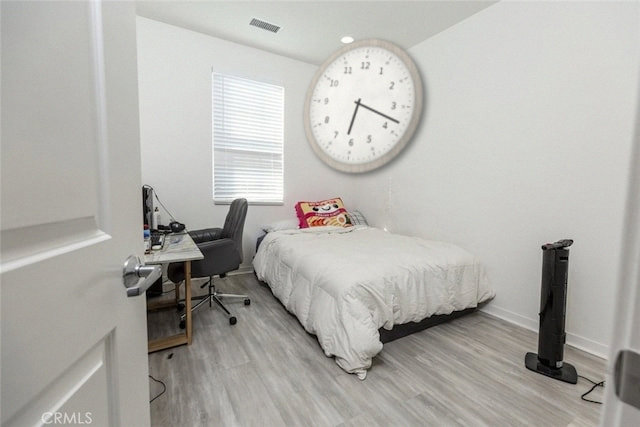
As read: h=6 m=18
